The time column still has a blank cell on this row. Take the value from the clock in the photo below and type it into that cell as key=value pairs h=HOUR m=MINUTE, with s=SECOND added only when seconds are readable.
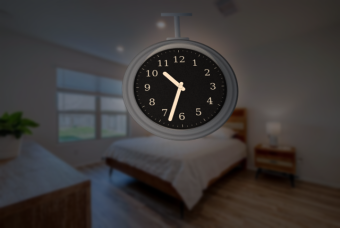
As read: h=10 m=33
